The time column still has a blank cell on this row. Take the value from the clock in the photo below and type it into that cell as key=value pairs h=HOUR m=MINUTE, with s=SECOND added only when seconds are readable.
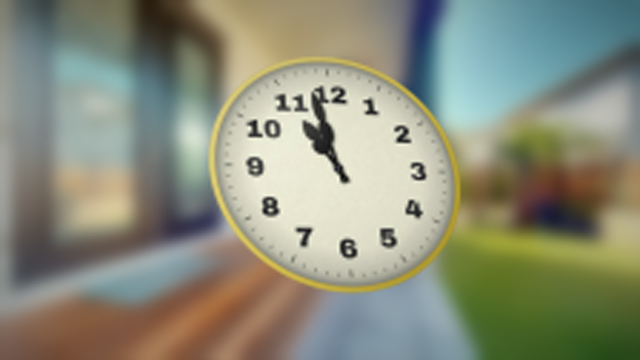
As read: h=10 m=58
